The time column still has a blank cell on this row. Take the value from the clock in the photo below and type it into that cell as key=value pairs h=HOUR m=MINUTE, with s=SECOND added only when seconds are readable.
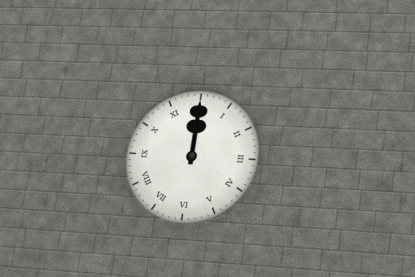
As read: h=12 m=0
